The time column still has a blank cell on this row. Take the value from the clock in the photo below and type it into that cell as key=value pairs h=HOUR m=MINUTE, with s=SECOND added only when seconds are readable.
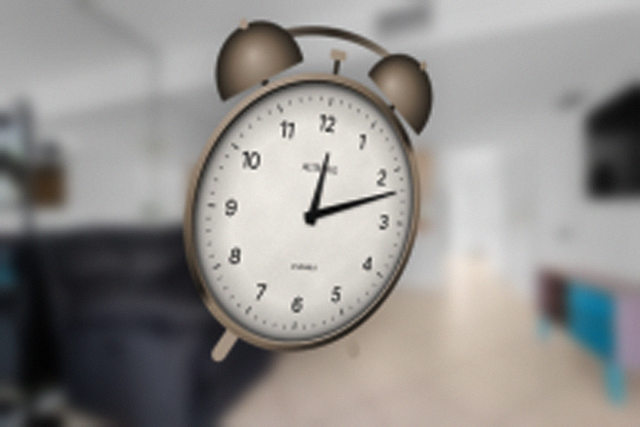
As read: h=12 m=12
